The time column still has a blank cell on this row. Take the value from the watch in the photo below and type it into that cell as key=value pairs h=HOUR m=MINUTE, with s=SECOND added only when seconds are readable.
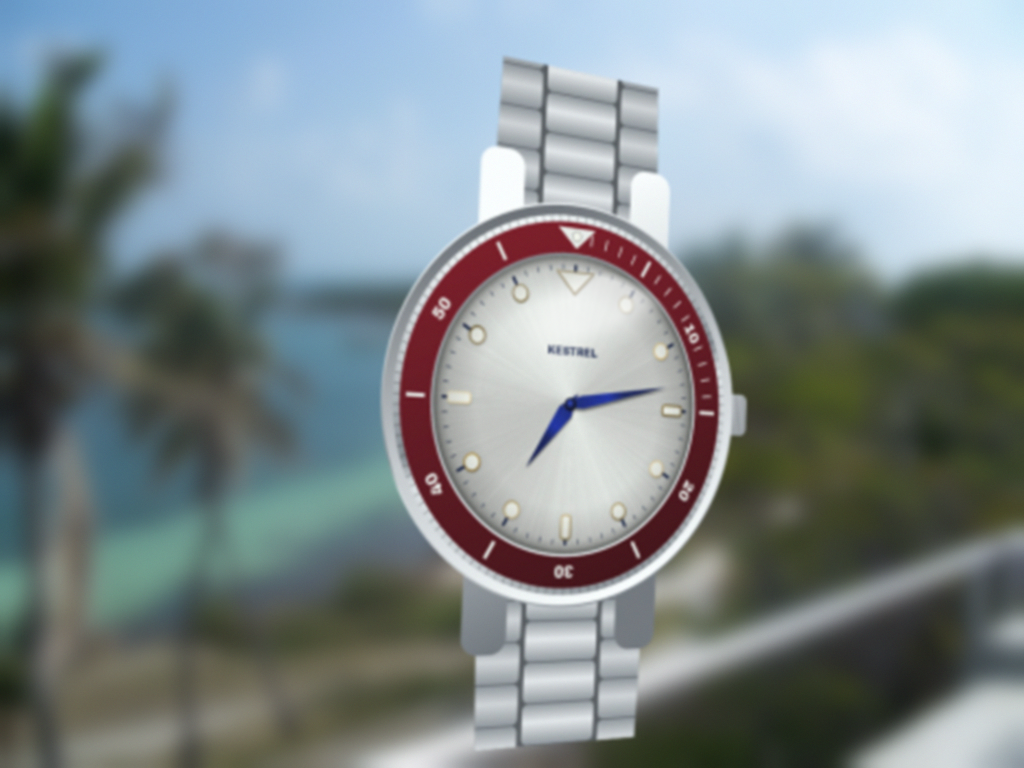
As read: h=7 m=13
